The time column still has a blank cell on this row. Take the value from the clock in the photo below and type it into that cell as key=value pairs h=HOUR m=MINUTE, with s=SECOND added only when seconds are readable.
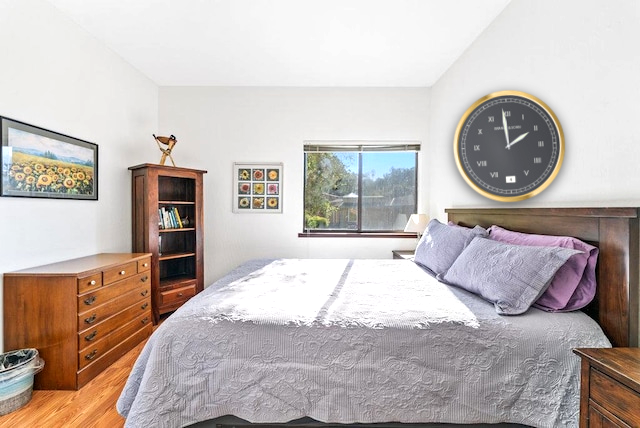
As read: h=1 m=59
